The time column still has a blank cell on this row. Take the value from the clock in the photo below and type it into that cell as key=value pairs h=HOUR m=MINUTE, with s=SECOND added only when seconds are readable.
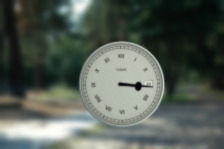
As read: h=3 m=16
